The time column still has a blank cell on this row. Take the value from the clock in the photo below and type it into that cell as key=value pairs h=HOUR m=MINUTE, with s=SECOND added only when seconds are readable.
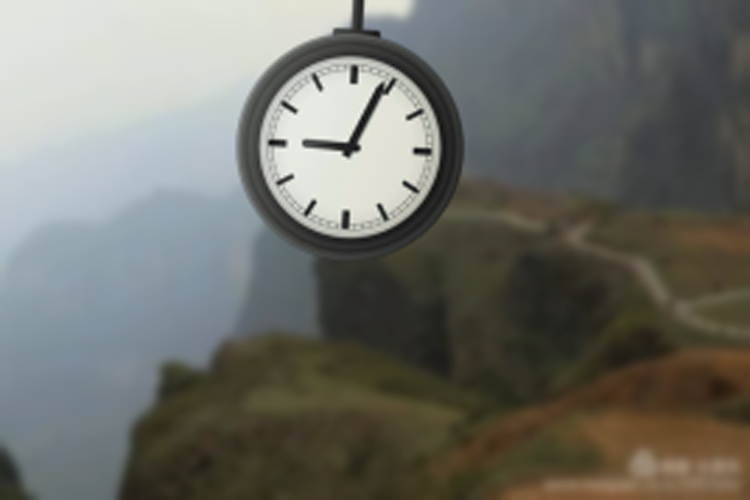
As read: h=9 m=4
